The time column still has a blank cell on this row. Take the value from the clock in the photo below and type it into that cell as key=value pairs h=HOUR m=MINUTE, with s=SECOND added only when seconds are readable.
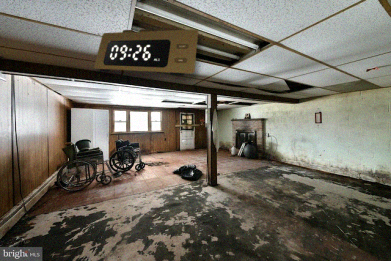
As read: h=9 m=26
